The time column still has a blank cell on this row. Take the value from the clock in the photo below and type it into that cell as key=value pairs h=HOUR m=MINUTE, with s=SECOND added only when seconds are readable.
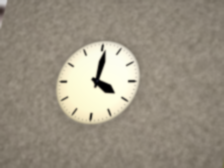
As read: h=4 m=1
